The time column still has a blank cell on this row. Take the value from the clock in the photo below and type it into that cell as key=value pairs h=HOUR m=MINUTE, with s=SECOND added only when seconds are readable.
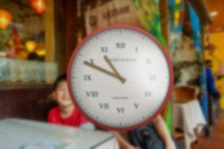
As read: h=10 m=49
